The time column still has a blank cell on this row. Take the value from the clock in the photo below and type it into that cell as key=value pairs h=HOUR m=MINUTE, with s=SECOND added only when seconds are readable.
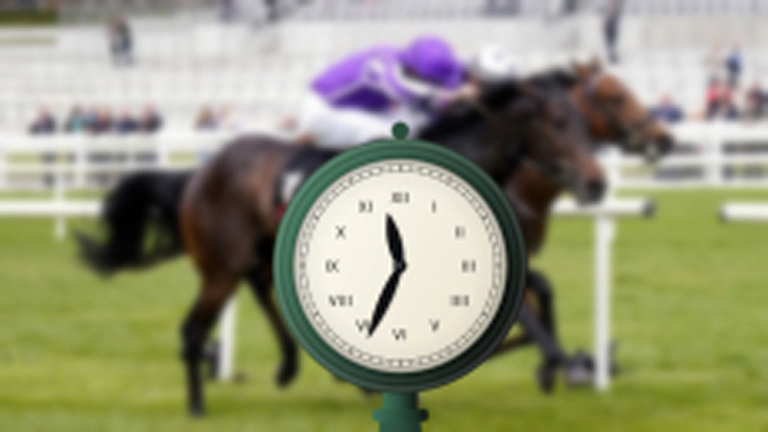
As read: h=11 m=34
